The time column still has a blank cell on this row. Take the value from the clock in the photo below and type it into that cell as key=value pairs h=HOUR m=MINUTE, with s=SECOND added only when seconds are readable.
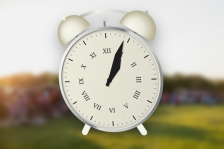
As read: h=1 m=4
